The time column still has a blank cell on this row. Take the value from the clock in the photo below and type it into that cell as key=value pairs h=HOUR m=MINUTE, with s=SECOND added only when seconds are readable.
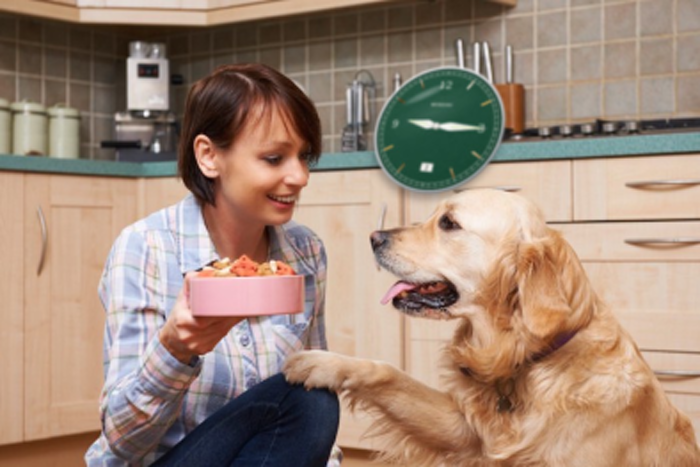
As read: h=9 m=15
